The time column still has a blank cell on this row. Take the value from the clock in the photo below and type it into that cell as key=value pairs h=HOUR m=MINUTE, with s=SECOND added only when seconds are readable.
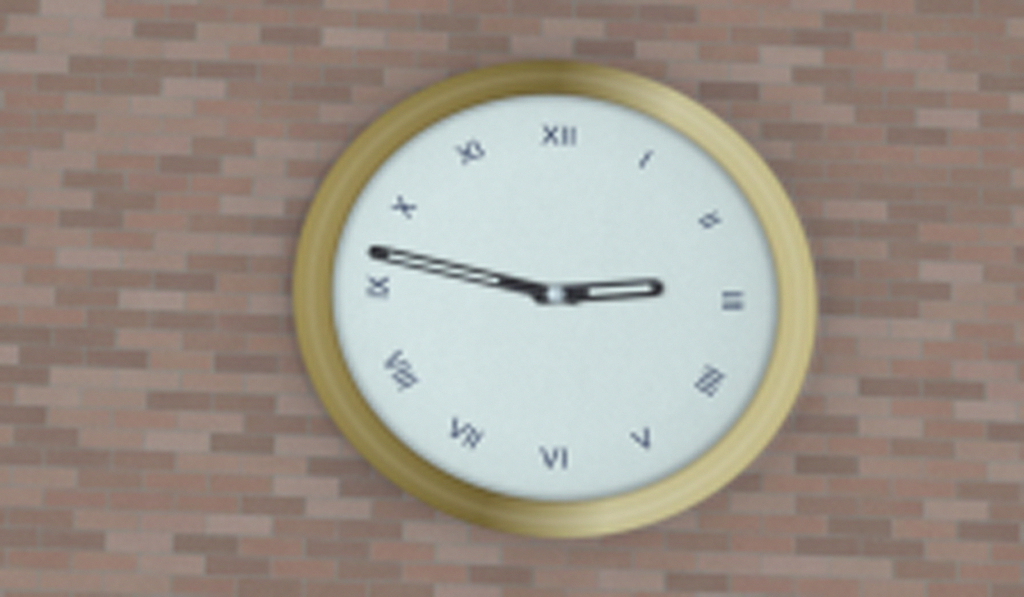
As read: h=2 m=47
